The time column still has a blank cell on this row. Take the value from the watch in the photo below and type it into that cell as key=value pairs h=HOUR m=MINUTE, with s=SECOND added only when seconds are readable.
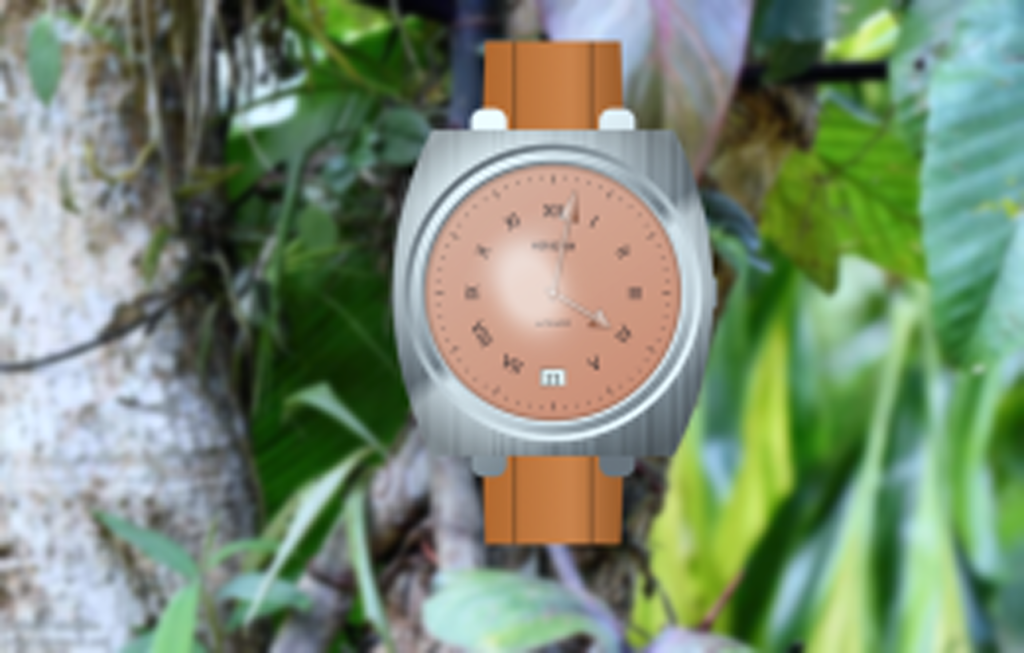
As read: h=4 m=2
